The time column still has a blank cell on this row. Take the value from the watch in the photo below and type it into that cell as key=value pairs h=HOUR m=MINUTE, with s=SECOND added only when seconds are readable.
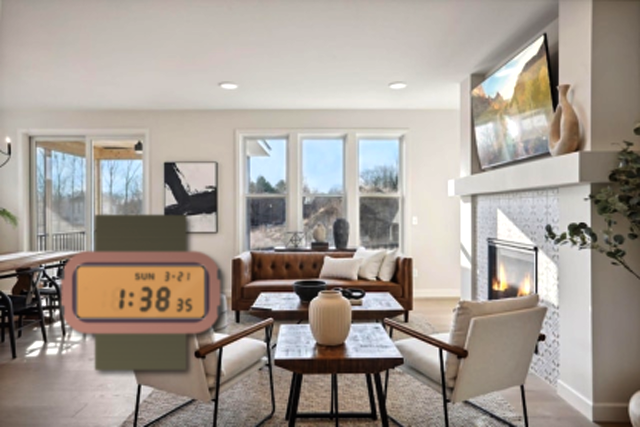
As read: h=1 m=38
